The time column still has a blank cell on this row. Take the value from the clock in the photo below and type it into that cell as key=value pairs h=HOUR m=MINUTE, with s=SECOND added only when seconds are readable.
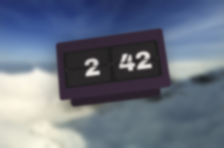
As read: h=2 m=42
